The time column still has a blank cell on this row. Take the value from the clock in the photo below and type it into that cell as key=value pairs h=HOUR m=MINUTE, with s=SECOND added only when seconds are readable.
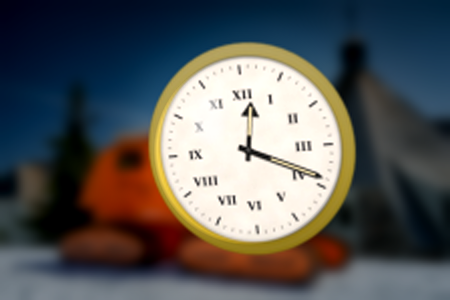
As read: h=12 m=19
